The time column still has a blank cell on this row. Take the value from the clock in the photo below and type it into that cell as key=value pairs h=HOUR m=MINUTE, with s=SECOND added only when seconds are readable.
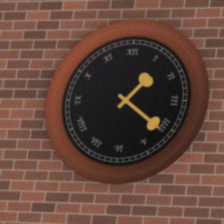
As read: h=1 m=21
